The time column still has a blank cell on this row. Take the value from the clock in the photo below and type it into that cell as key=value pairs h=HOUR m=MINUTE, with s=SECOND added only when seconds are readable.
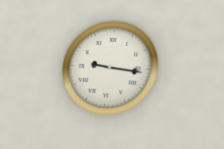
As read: h=9 m=16
